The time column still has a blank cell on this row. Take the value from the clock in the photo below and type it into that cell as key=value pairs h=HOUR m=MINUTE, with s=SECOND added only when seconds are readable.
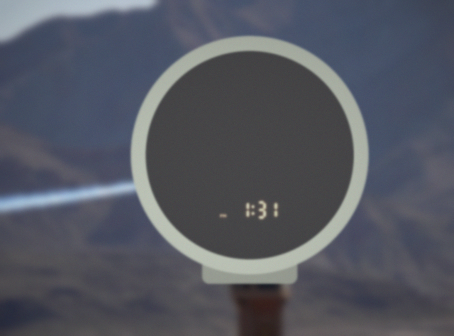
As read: h=1 m=31
